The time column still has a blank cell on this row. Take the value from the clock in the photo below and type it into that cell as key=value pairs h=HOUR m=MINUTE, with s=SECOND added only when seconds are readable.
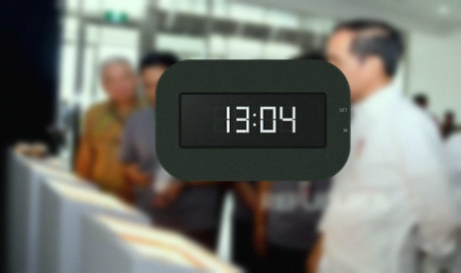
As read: h=13 m=4
